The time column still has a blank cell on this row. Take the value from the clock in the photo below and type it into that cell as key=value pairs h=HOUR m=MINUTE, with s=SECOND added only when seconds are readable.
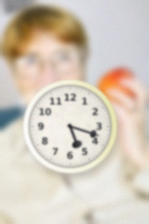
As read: h=5 m=18
